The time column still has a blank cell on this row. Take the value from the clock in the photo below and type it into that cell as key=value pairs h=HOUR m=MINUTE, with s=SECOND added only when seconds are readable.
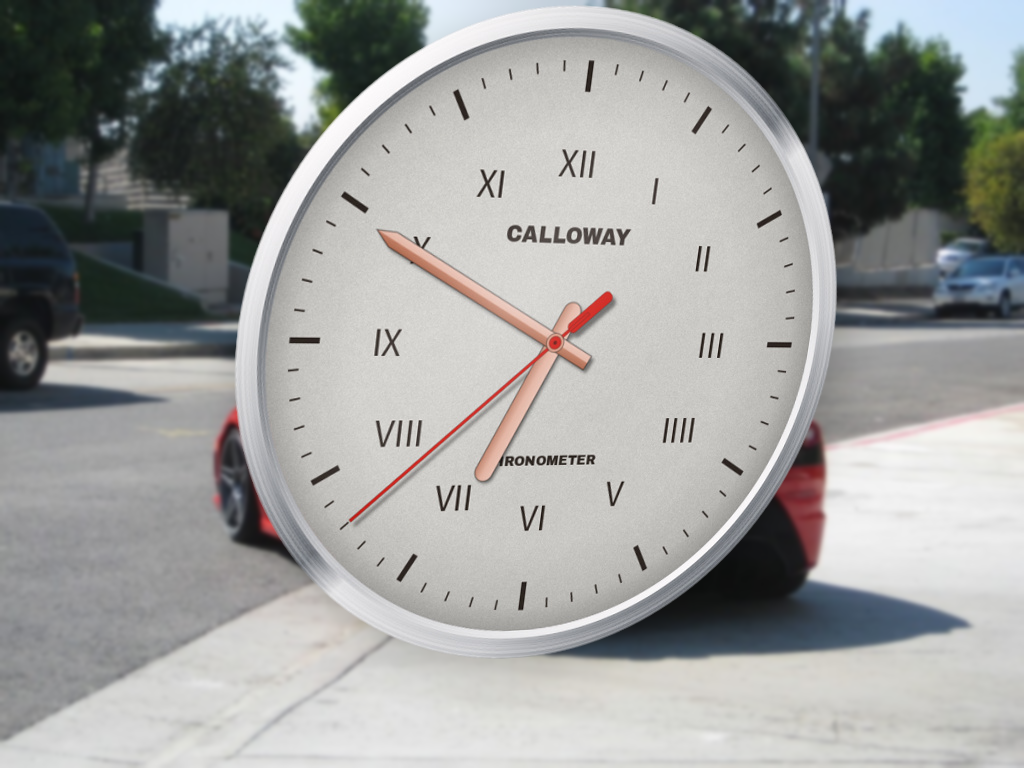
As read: h=6 m=49 s=38
